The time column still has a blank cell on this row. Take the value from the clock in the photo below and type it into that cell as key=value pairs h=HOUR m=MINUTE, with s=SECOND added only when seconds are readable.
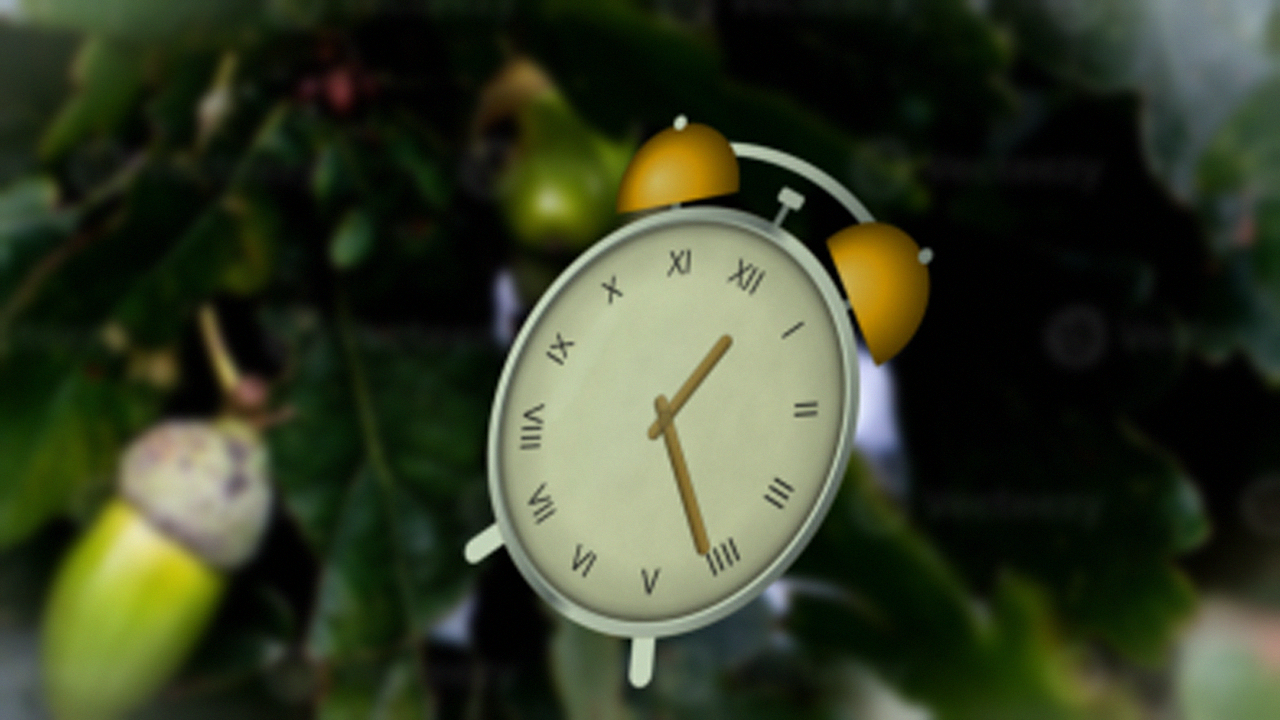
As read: h=12 m=21
